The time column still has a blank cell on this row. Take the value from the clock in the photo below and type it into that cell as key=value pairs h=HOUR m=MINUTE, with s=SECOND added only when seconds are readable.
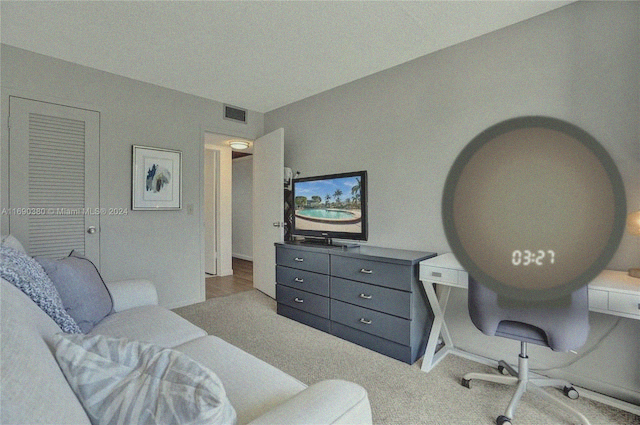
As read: h=3 m=27
